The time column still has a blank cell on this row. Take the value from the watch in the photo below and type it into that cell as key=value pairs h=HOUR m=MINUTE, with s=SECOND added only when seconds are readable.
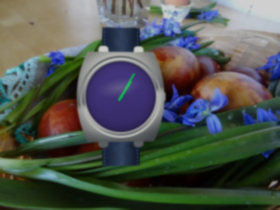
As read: h=1 m=5
